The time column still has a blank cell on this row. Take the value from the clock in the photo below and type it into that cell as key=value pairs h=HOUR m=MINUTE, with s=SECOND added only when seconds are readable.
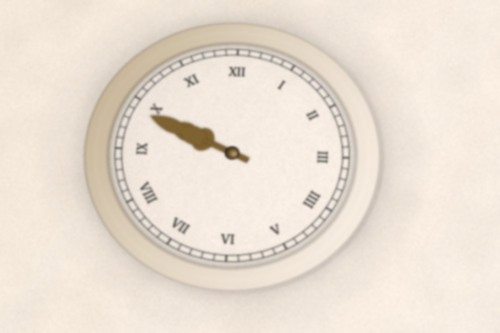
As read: h=9 m=49
